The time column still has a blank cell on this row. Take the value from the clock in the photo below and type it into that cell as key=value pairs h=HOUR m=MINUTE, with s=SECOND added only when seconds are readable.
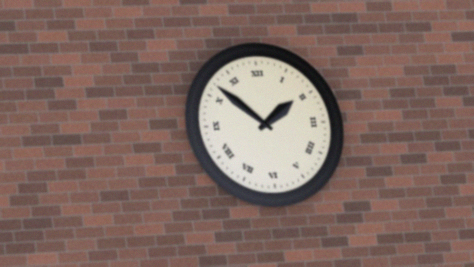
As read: h=1 m=52
